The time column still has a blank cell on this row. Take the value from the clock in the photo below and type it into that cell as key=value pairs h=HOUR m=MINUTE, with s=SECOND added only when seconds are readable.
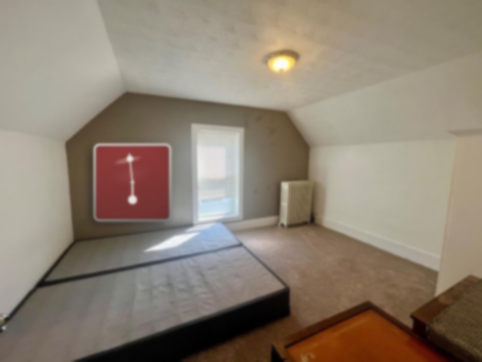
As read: h=5 m=59
